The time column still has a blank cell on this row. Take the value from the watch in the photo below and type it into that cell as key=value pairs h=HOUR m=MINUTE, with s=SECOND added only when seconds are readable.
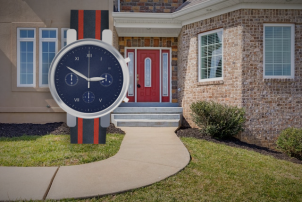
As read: h=2 m=50
